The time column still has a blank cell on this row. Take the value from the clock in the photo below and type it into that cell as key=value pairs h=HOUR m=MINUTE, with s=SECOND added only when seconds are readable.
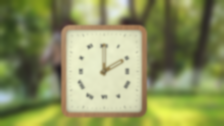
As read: h=2 m=0
